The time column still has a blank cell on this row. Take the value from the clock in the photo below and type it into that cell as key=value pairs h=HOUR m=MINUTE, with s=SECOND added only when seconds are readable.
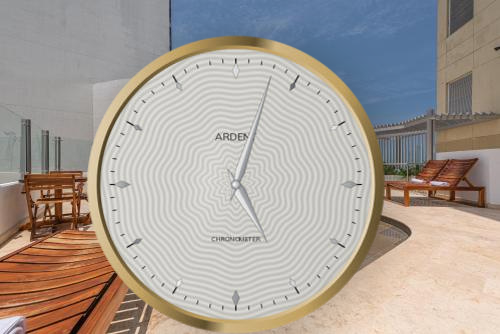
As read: h=5 m=3
